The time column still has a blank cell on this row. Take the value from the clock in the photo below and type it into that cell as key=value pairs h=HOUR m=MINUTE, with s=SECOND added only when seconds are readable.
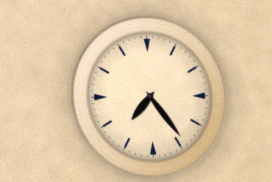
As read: h=7 m=24
